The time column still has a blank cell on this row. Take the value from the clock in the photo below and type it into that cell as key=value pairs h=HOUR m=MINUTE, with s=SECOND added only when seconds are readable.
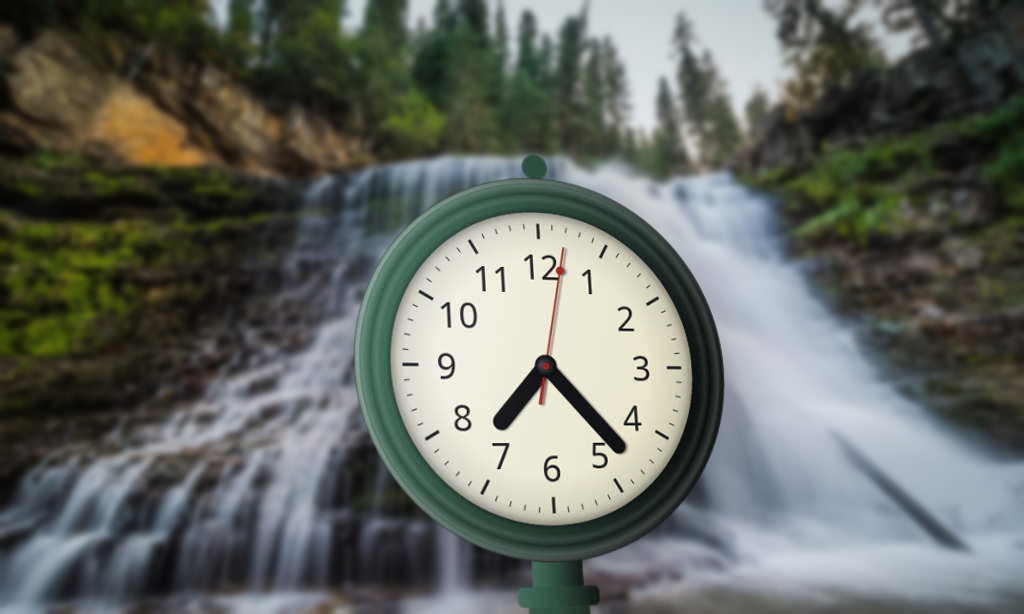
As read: h=7 m=23 s=2
